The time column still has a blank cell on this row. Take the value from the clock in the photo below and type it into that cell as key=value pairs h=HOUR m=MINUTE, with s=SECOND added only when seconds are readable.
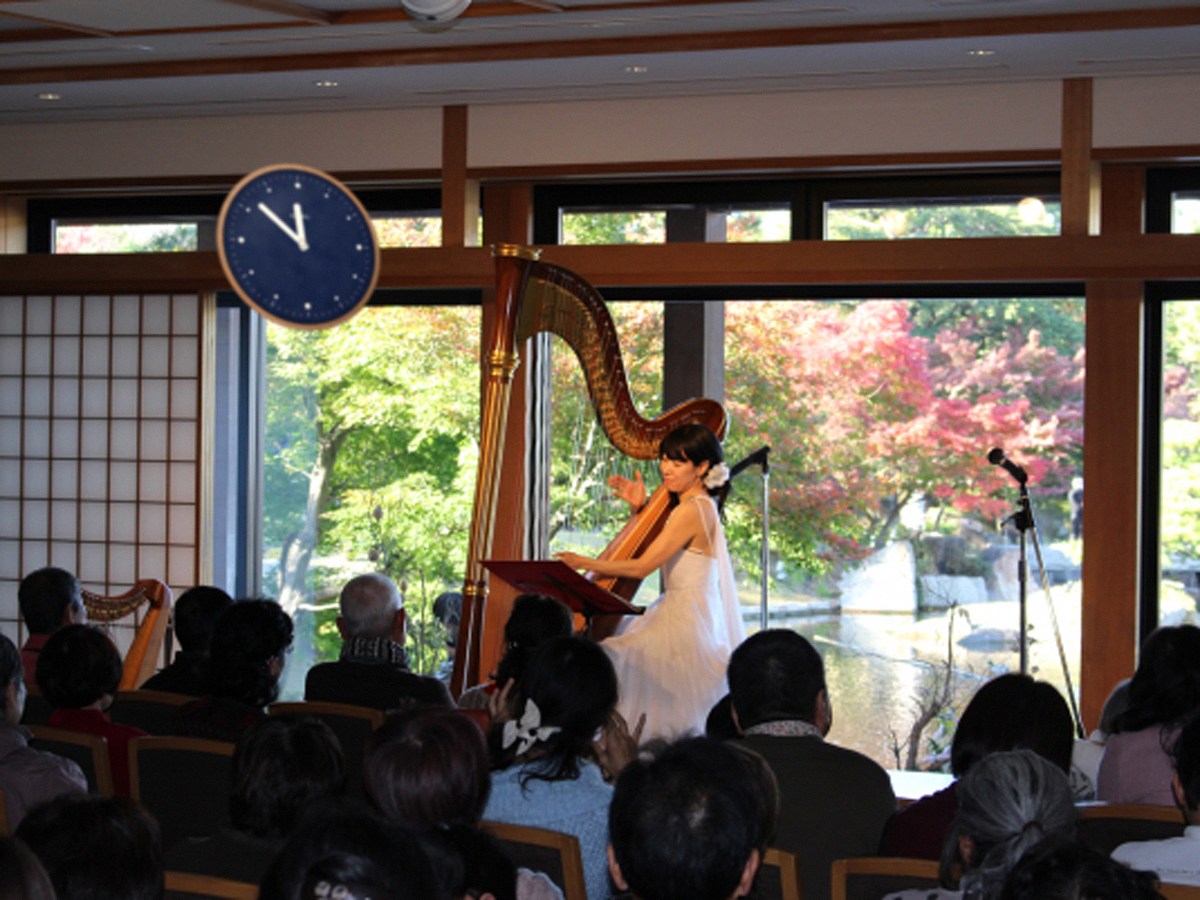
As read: h=11 m=52
